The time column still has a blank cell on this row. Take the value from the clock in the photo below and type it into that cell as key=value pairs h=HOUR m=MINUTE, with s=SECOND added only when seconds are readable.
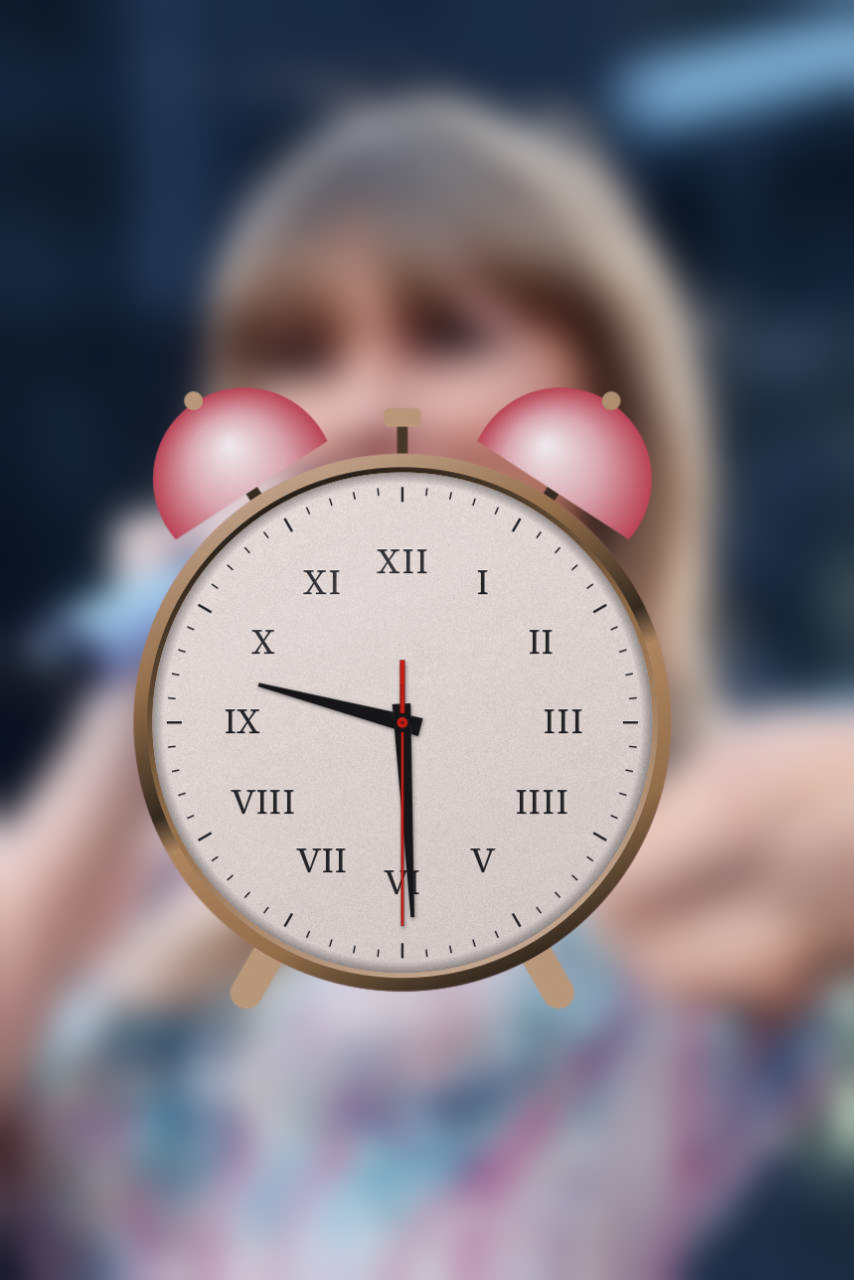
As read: h=9 m=29 s=30
